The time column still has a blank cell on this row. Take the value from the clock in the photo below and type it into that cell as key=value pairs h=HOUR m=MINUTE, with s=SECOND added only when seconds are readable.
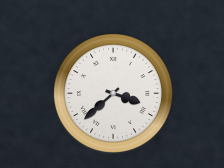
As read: h=3 m=38
